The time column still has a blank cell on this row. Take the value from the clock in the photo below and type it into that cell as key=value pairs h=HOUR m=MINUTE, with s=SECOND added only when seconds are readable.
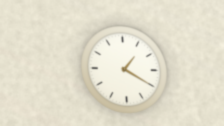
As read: h=1 m=20
